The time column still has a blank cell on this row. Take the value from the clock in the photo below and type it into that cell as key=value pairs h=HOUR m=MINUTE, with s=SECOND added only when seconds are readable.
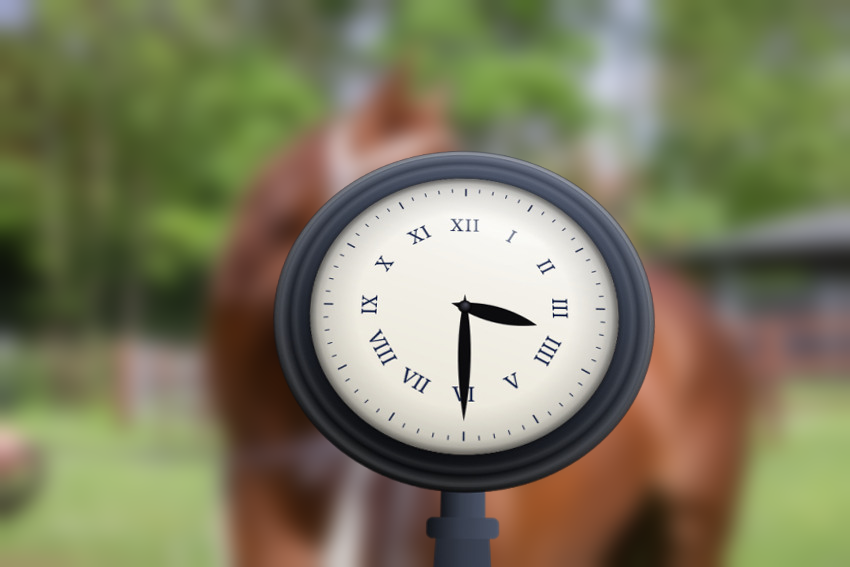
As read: h=3 m=30
